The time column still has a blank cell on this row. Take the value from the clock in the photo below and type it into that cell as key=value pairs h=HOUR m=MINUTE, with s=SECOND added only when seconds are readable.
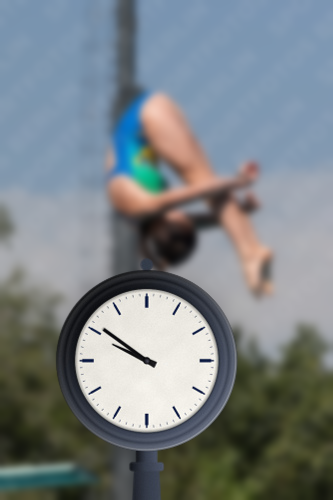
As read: h=9 m=51
